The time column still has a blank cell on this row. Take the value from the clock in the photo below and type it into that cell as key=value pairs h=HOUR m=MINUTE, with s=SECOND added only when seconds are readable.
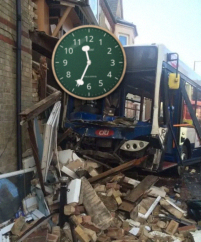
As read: h=11 m=34
